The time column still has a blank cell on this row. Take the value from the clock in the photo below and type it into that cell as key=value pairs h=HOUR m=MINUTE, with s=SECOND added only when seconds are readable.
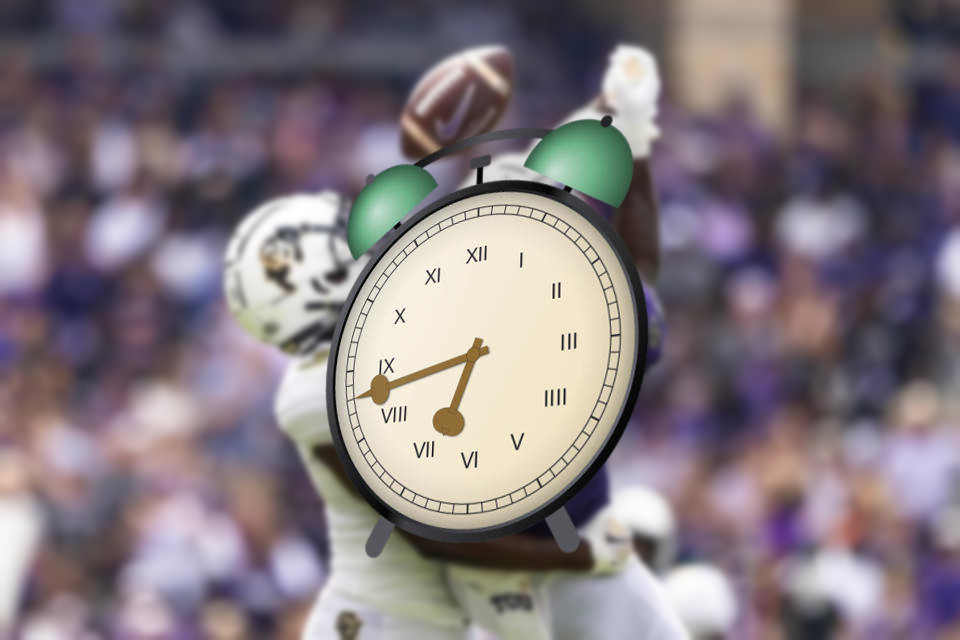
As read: h=6 m=43
